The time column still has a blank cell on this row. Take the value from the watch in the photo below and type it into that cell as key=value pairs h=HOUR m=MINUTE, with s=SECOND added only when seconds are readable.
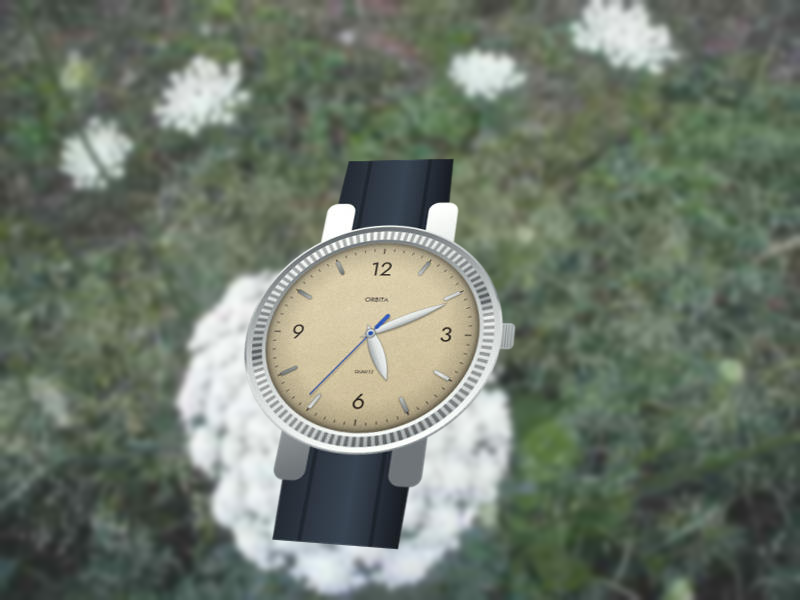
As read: h=5 m=10 s=36
